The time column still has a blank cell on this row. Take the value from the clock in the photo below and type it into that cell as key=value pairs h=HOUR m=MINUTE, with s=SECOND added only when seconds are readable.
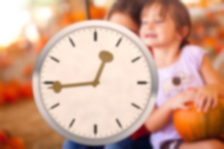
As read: h=12 m=44
